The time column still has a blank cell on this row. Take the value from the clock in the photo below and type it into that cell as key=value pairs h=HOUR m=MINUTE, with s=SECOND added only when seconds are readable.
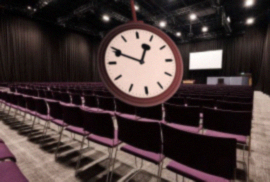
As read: h=12 m=49
